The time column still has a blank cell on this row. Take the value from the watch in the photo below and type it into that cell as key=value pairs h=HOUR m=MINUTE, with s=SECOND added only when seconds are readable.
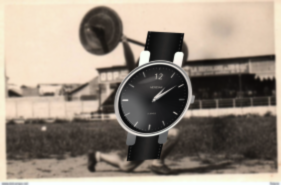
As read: h=1 m=9
